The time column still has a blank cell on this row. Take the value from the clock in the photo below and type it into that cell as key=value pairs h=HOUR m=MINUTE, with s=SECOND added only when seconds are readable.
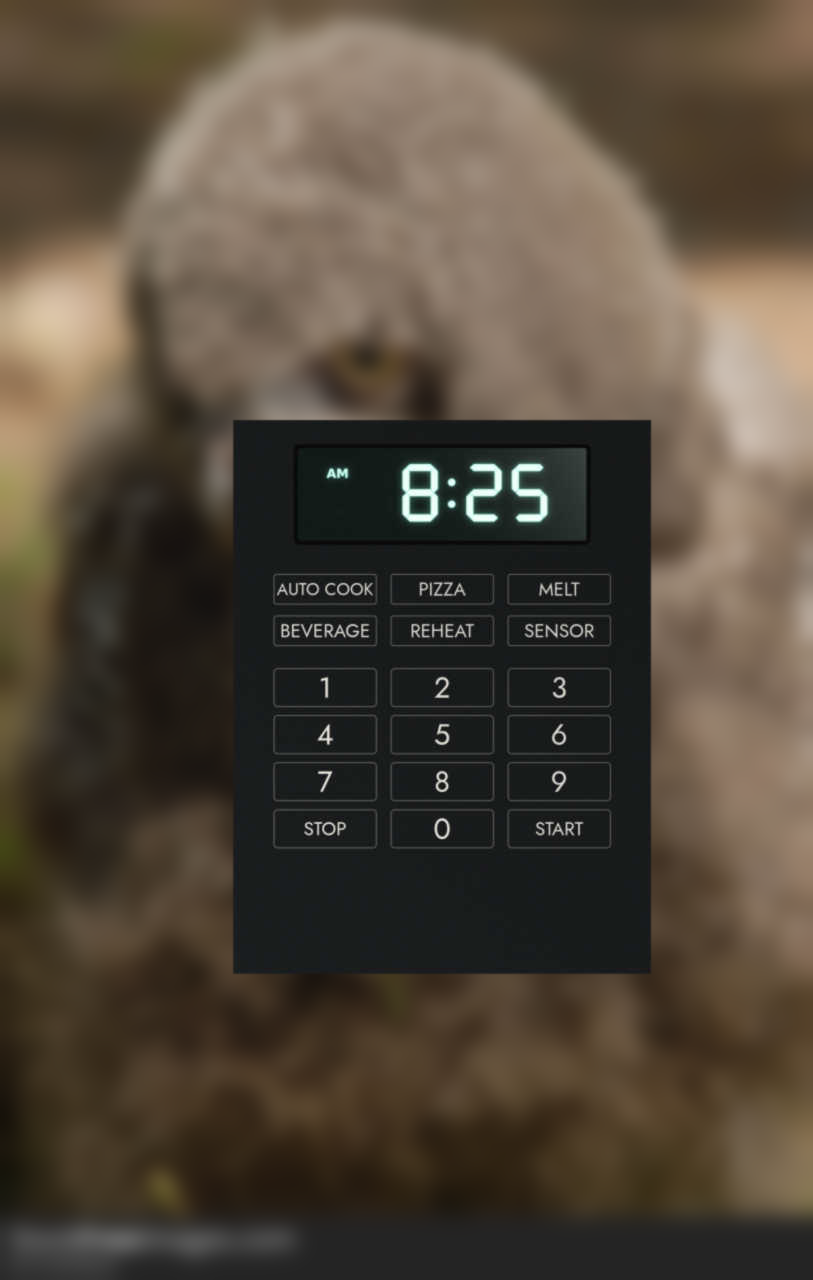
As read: h=8 m=25
